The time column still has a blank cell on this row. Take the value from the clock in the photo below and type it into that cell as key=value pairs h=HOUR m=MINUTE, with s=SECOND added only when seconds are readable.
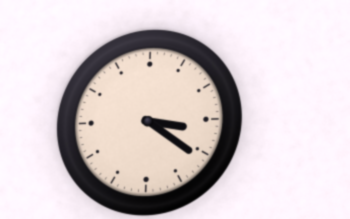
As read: h=3 m=21
